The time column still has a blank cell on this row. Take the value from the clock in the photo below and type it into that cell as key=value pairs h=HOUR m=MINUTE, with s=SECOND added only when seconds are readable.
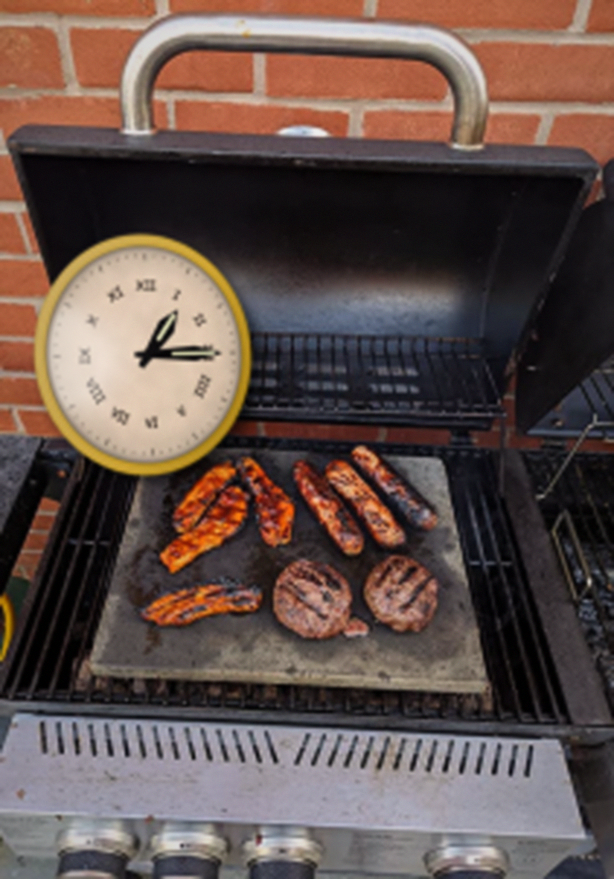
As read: h=1 m=15
